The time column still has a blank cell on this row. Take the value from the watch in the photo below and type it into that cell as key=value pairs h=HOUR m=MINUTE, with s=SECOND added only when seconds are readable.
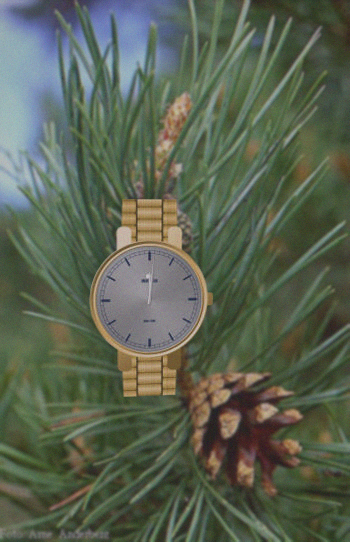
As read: h=12 m=1
